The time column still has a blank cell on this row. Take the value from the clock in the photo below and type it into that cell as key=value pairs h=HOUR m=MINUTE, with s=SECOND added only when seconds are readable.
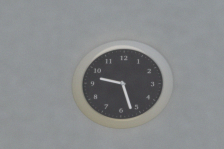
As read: h=9 m=27
